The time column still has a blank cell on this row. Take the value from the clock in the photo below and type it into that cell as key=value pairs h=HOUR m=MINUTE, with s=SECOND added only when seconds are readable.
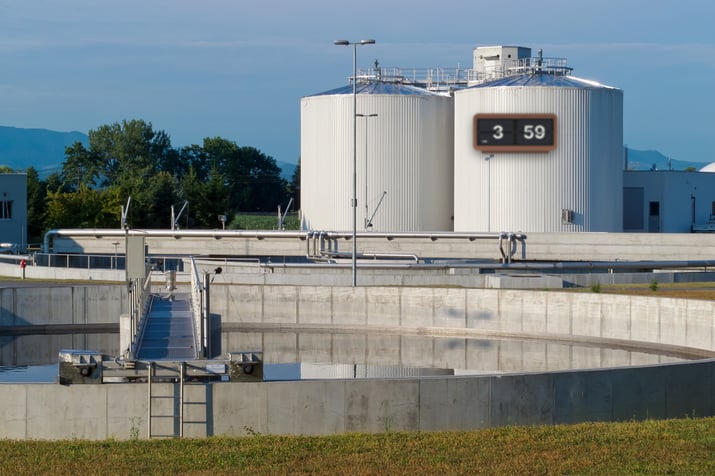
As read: h=3 m=59
